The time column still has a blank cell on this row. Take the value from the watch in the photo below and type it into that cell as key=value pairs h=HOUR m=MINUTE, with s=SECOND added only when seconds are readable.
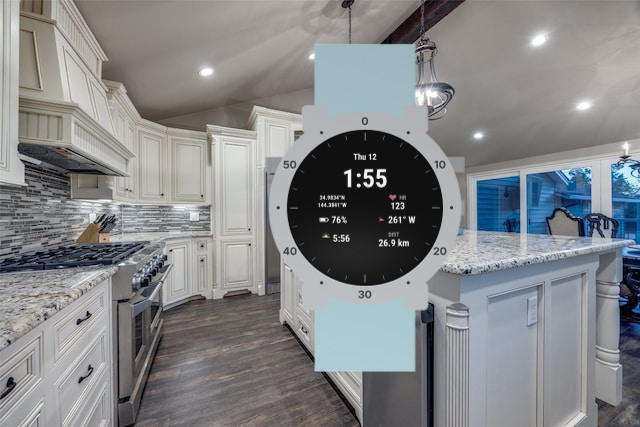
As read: h=1 m=55
